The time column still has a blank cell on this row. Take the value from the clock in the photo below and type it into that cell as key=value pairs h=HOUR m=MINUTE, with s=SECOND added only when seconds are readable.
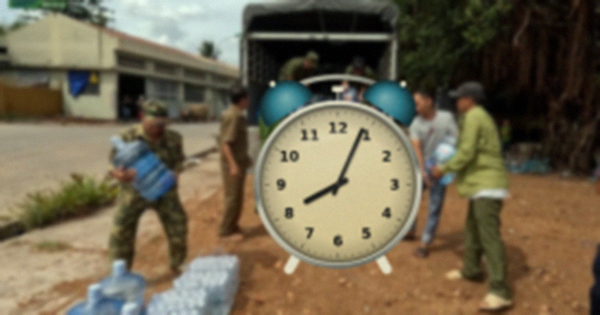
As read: h=8 m=4
